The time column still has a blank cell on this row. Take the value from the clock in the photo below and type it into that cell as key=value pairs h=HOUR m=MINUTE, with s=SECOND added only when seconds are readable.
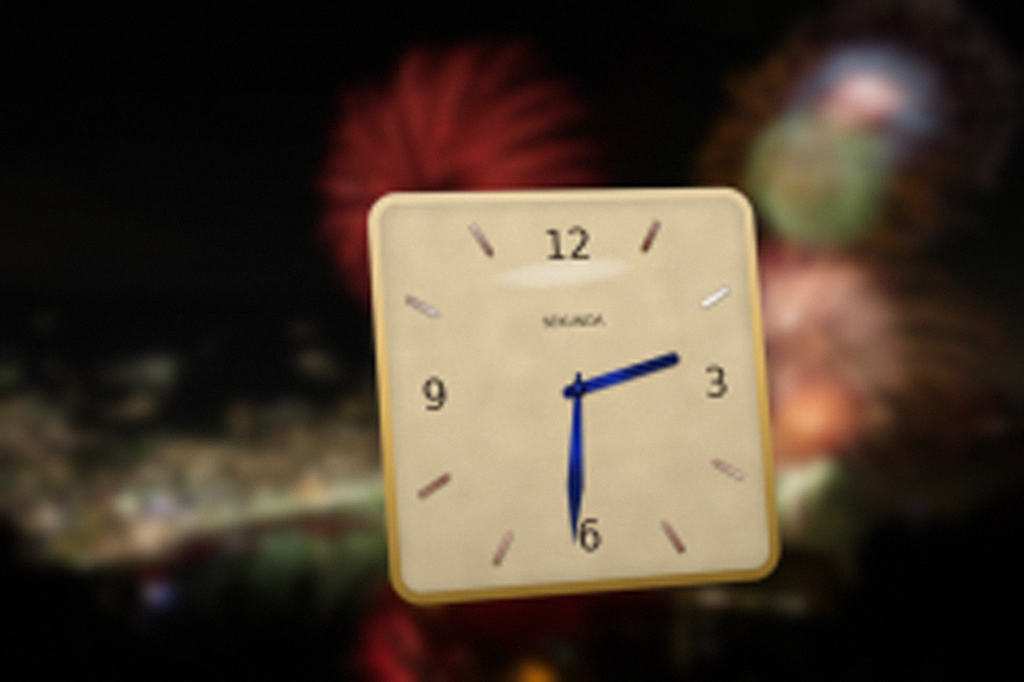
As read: h=2 m=31
